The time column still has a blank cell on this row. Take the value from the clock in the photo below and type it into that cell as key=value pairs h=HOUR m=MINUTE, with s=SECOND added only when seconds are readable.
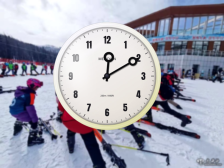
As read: h=12 m=10
